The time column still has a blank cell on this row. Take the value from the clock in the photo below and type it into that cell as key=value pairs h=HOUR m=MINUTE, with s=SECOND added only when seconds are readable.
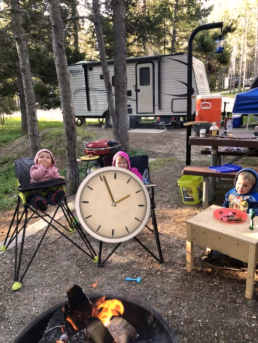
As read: h=1 m=56
